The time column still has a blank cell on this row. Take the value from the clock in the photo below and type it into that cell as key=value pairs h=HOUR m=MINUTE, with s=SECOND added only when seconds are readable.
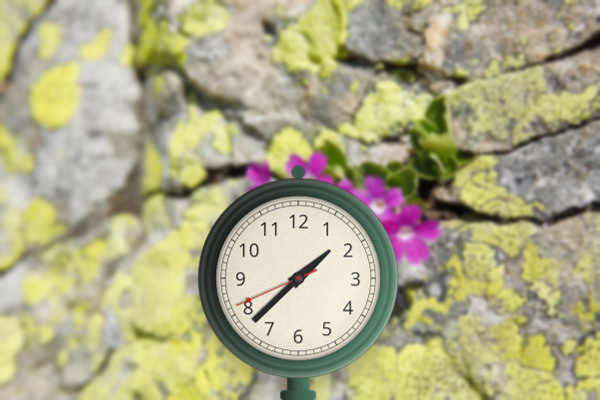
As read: h=1 m=37 s=41
